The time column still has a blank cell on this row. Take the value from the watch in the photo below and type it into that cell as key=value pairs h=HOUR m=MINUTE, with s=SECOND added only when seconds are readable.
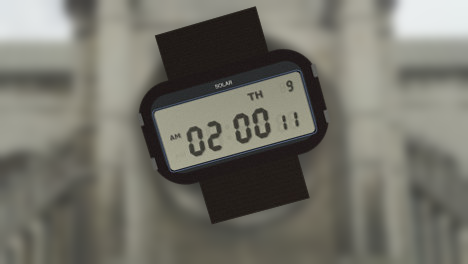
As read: h=2 m=0 s=11
